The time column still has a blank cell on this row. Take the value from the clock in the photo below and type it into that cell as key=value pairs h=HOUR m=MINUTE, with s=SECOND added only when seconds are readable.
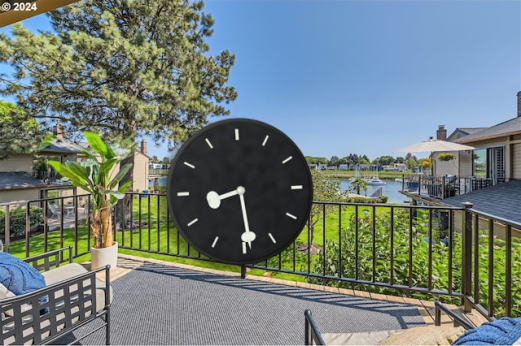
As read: h=8 m=29
